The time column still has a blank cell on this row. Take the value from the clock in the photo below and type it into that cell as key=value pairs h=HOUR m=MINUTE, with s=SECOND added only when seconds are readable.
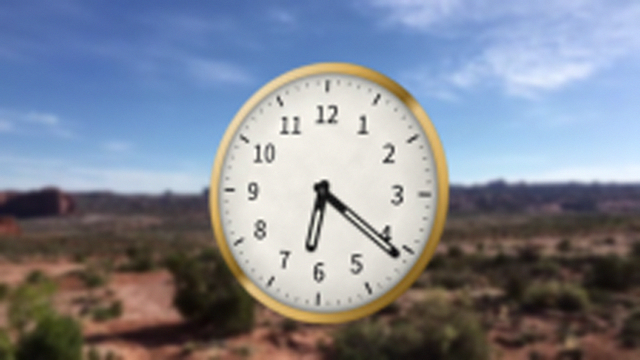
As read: h=6 m=21
